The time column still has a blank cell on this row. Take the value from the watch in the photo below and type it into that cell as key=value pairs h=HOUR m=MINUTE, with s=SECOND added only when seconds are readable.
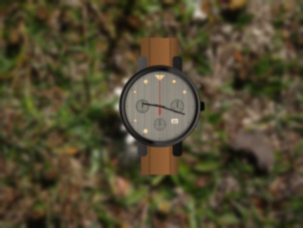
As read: h=9 m=18
